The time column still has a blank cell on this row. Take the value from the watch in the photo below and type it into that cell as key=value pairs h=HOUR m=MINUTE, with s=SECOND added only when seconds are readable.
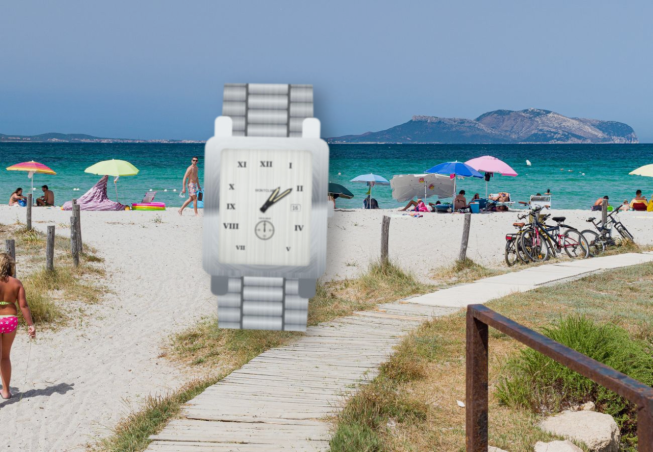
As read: h=1 m=9
